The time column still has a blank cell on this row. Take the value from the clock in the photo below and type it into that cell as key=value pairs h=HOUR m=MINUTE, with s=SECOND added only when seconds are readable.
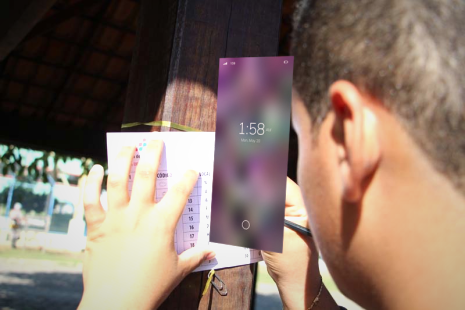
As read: h=1 m=58
